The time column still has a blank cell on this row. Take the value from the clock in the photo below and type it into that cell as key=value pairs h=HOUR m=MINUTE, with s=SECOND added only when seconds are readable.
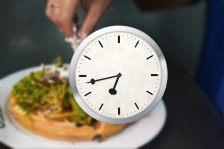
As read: h=6 m=43
